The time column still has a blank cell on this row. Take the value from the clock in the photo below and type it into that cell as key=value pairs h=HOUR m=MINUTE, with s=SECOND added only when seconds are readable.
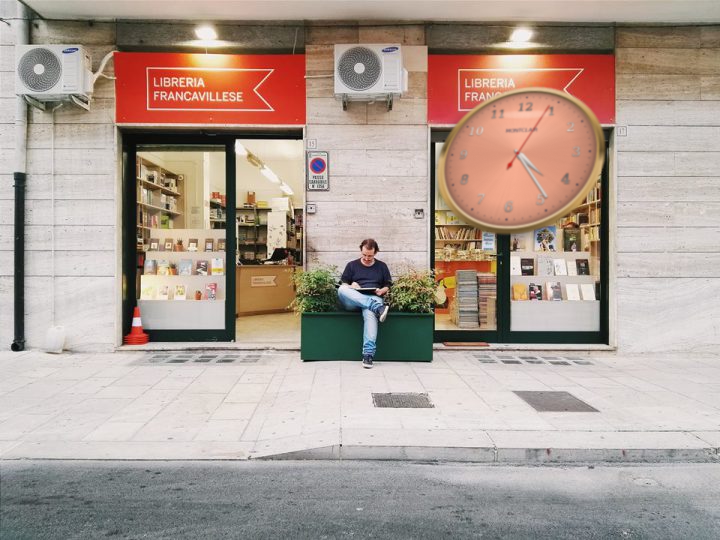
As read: h=4 m=24 s=4
